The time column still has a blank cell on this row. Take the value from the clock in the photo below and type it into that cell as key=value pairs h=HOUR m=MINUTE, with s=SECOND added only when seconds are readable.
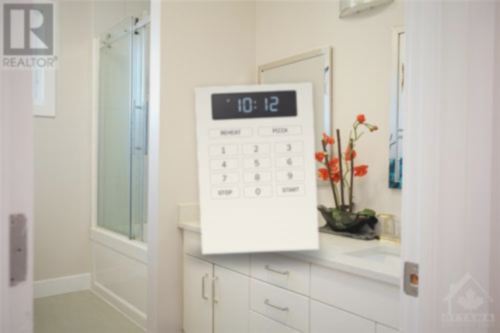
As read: h=10 m=12
